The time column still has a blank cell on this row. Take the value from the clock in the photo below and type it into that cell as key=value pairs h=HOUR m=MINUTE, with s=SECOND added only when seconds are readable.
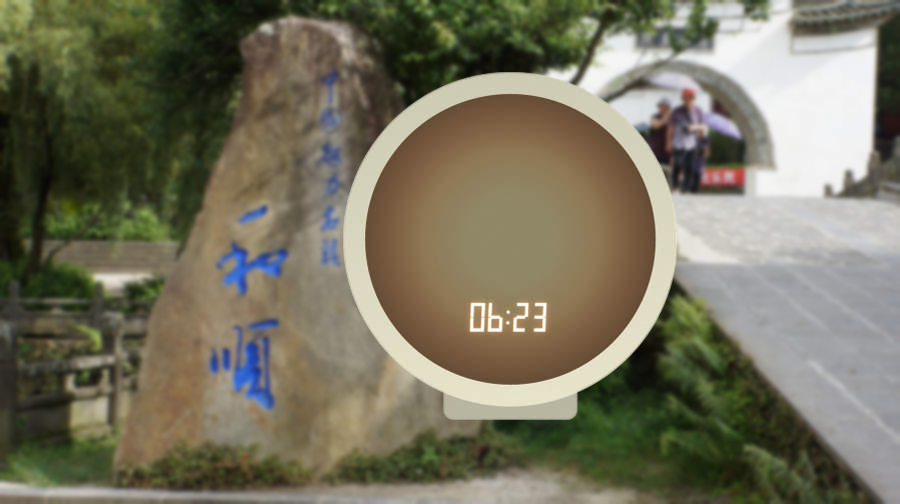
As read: h=6 m=23
